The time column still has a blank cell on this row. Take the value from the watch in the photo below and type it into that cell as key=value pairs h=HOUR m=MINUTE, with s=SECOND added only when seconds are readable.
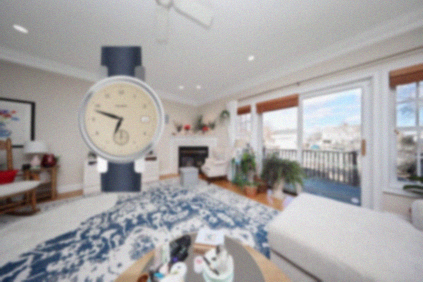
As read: h=6 m=48
